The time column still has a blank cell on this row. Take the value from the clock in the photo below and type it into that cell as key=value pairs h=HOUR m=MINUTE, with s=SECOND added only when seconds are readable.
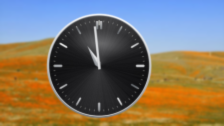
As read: h=10 m=59
